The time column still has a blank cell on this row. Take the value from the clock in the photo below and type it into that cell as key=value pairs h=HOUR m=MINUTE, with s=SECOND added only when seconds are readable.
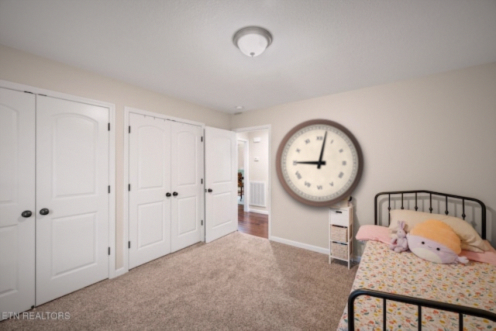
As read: h=9 m=2
